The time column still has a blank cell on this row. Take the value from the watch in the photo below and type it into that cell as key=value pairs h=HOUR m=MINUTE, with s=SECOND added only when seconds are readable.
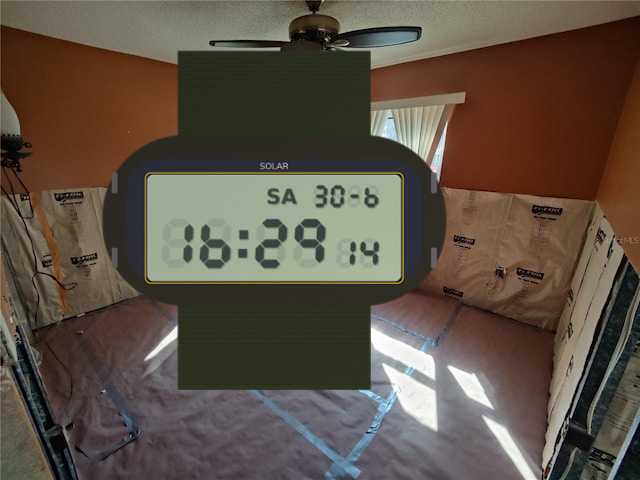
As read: h=16 m=29 s=14
